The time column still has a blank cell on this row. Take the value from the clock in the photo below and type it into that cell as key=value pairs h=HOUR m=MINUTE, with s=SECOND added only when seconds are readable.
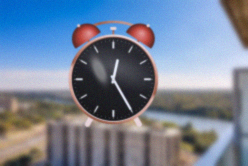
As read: h=12 m=25
